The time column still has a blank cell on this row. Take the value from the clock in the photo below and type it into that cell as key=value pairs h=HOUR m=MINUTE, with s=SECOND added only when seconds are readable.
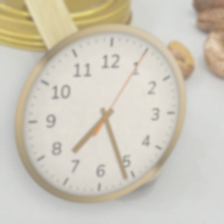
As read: h=7 m=26 s=5
